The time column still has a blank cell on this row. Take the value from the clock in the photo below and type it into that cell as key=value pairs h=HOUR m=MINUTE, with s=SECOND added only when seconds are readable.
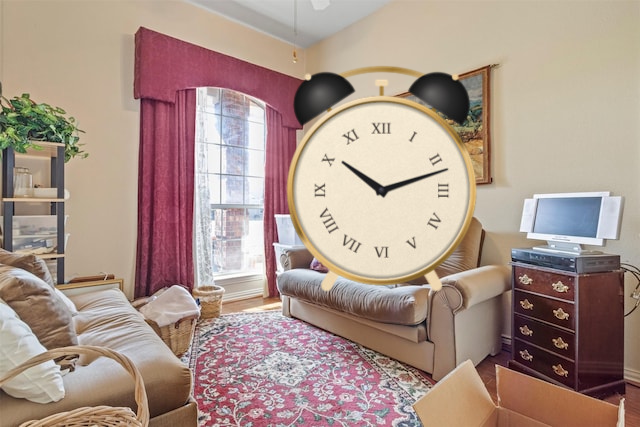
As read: h=10 m=12
